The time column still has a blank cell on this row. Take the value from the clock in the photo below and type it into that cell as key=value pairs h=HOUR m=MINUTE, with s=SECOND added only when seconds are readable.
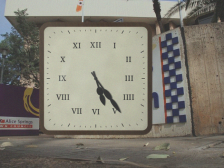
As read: h=5 m=24
